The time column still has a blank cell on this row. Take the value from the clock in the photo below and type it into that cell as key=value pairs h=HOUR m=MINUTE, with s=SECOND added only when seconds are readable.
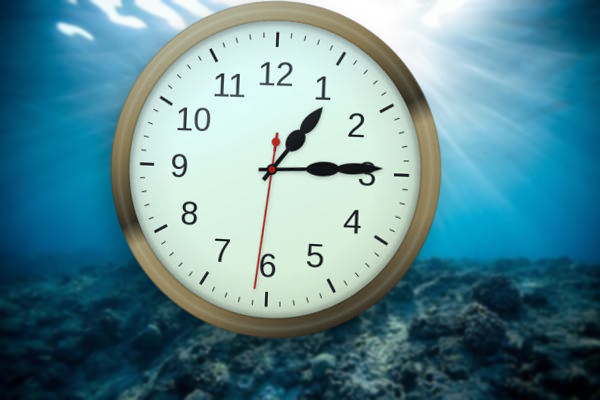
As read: h=1 m=14 s=31
